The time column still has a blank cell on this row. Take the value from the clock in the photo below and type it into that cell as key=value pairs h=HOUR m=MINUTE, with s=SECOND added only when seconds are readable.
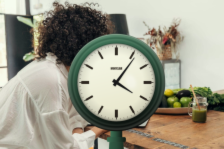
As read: h=4 m=6
